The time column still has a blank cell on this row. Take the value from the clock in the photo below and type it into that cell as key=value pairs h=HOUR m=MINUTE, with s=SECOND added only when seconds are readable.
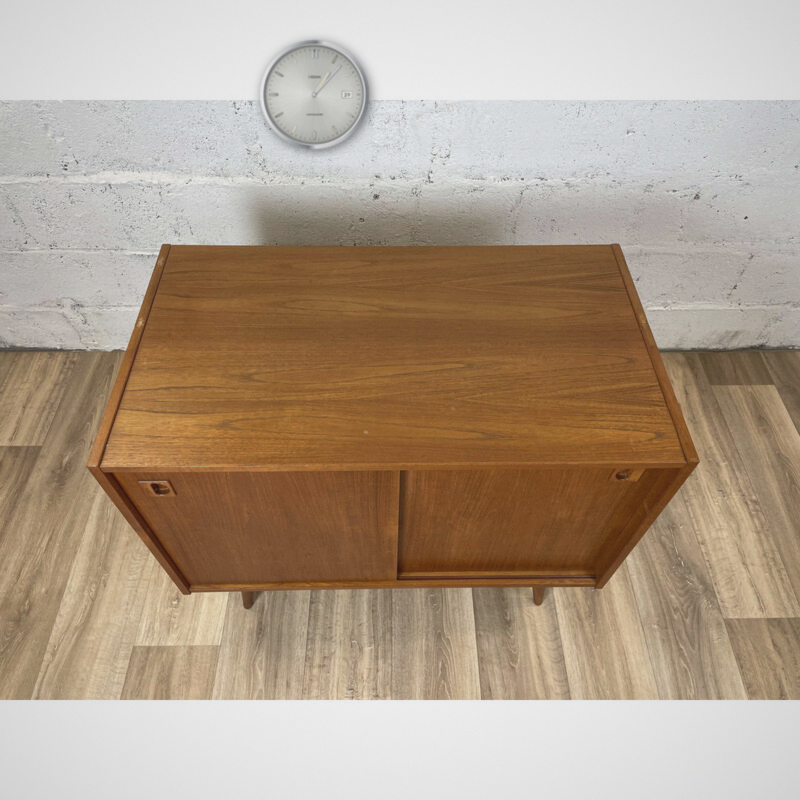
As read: h=1 m=7
